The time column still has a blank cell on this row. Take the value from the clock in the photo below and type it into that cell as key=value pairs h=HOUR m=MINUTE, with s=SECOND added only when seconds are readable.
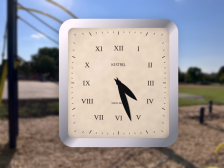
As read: h=4 m=27
